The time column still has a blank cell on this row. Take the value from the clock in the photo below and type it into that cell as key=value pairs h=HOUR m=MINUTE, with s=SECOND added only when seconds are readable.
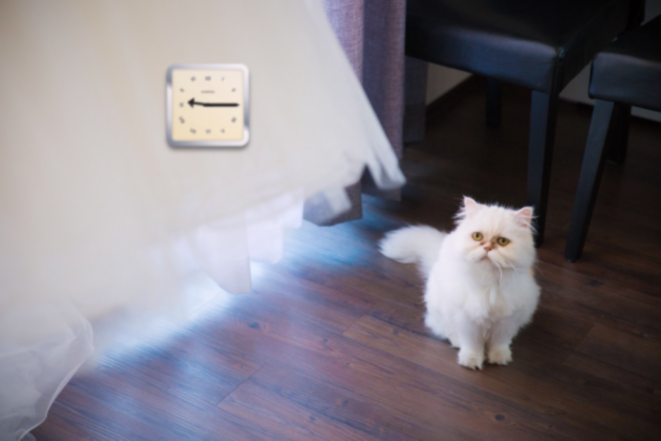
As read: h=9 m=15
